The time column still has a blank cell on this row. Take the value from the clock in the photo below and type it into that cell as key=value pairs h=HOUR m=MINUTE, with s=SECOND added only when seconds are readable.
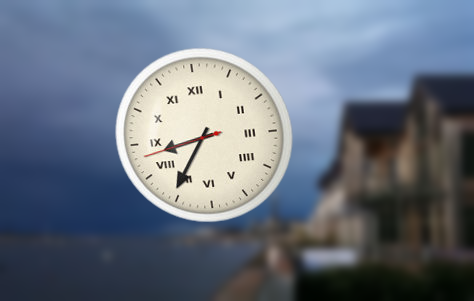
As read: h=8 m=35 s=43
